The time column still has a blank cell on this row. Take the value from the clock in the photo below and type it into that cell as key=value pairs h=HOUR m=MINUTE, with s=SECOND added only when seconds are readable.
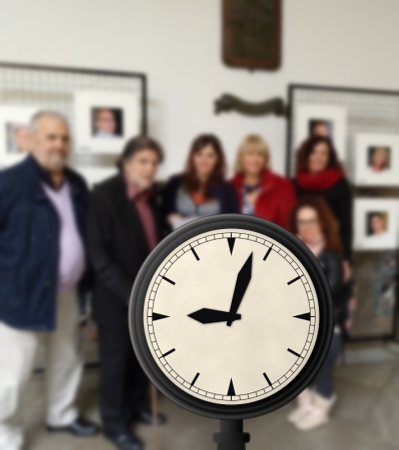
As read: h=9 m=3
